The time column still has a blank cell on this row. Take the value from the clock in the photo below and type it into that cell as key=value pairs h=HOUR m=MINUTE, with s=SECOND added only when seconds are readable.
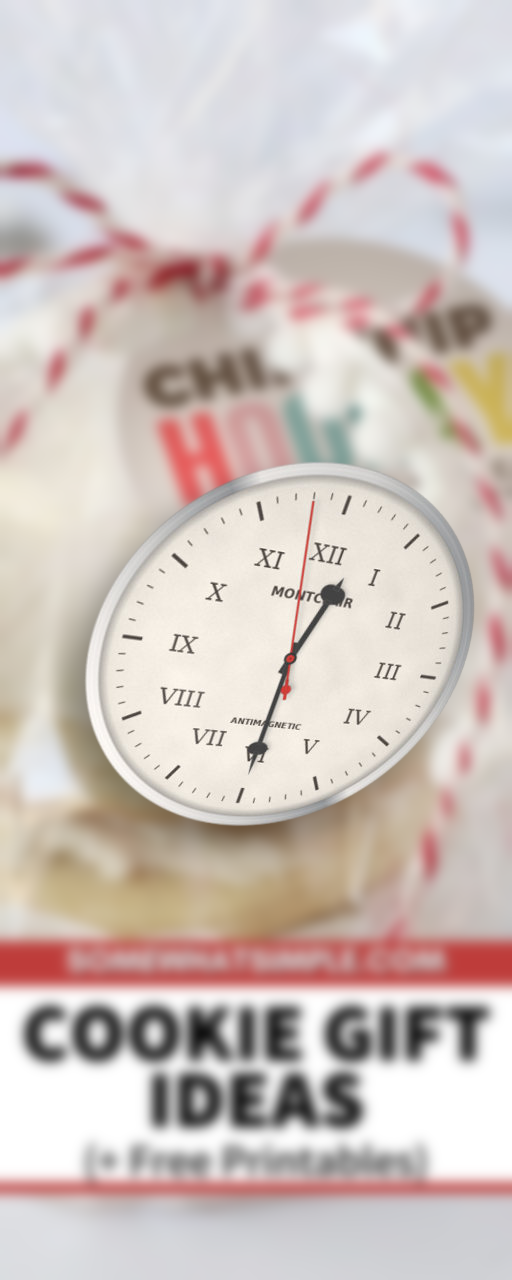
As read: h=12 m=29 s=58
